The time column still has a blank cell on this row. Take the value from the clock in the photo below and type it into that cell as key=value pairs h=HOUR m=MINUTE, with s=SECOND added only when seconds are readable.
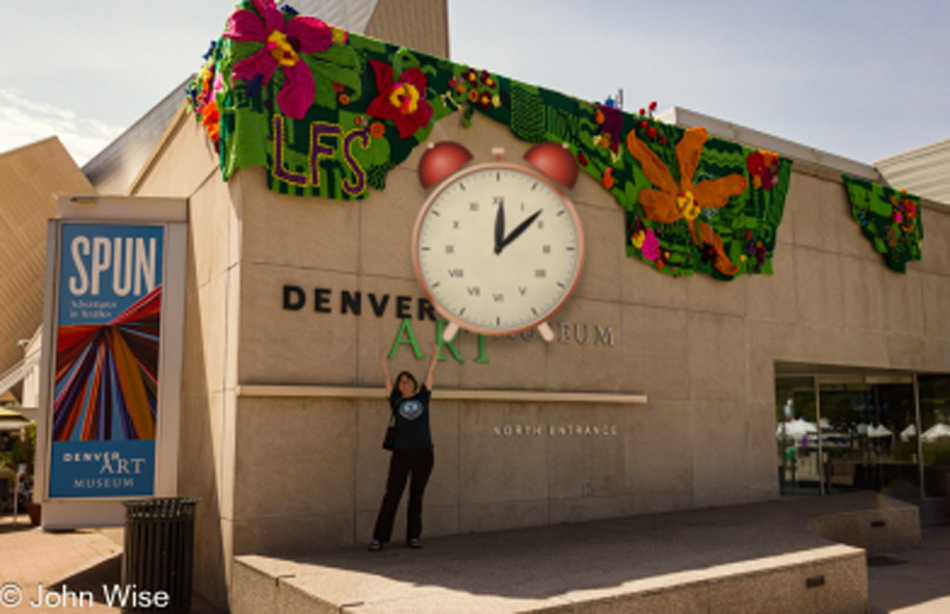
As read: h=12 m=8
